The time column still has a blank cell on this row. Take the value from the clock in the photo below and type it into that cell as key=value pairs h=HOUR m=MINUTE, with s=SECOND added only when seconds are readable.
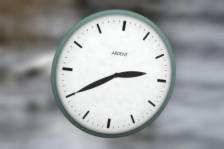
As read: h=2 m=40
